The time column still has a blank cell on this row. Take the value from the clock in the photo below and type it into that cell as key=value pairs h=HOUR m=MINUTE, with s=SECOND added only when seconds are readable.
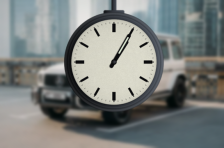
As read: h=1 m=5
